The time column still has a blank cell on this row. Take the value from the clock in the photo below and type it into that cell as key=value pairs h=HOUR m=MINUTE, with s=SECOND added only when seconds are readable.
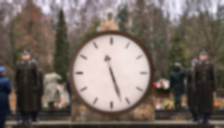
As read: h=11 m=27
